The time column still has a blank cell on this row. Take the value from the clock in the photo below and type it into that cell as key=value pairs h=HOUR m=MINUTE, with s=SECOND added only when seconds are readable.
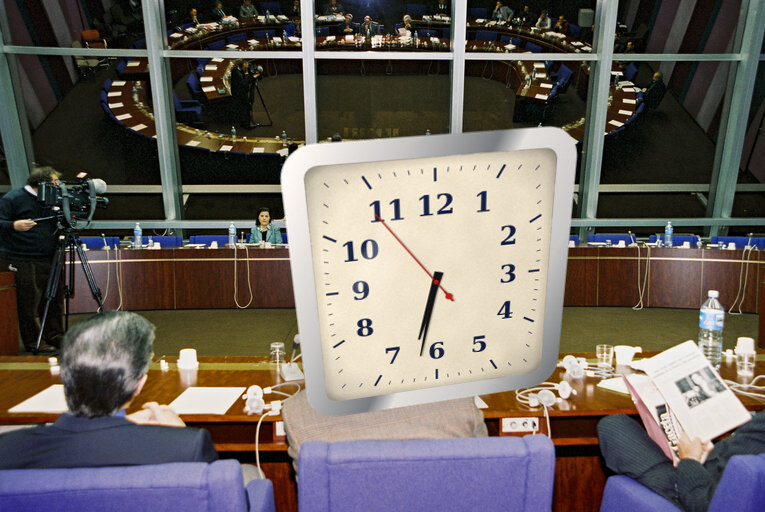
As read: h=6 m=31 s=54
